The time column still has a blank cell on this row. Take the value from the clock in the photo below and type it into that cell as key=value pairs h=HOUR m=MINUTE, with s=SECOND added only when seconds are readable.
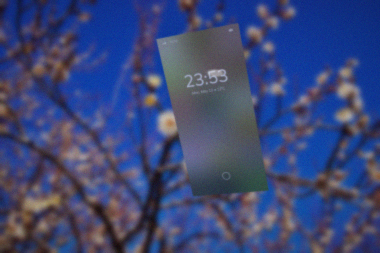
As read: h=23 m=53
